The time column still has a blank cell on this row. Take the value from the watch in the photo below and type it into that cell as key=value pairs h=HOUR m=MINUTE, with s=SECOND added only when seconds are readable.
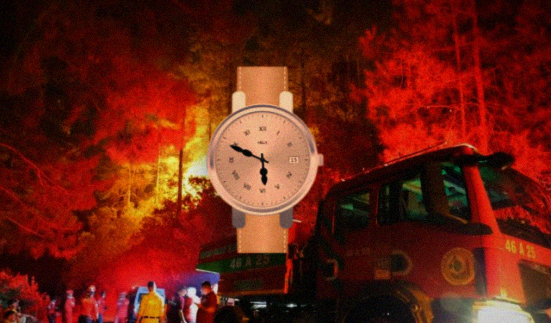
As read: h=5 m=49
